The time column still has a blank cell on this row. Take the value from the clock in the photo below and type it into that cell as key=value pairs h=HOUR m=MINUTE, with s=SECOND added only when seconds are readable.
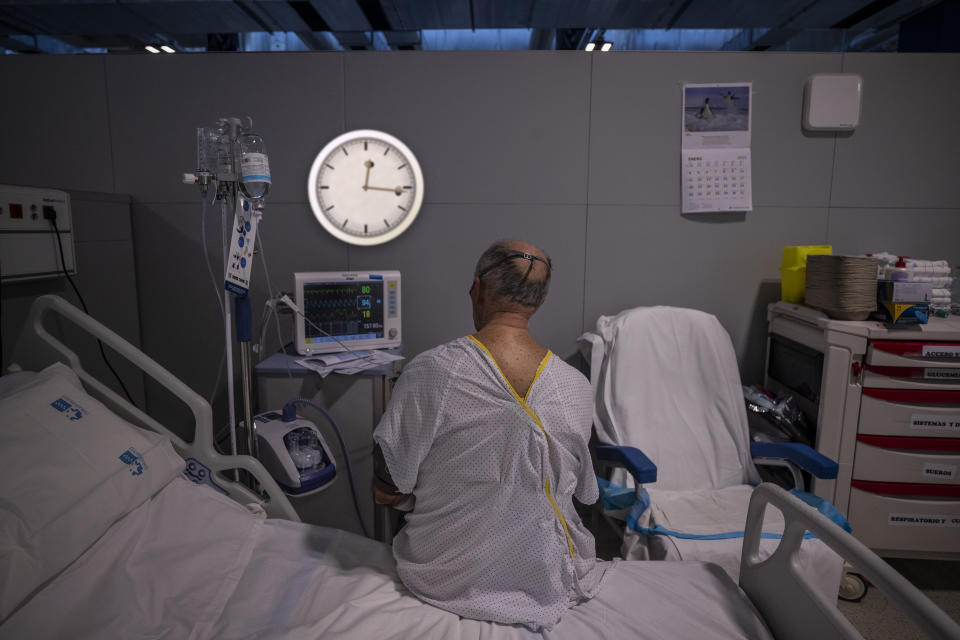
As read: h=12 m=16
